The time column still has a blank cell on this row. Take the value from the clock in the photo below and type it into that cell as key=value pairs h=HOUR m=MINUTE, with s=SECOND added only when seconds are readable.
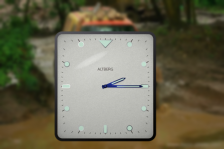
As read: h=2 m=15
